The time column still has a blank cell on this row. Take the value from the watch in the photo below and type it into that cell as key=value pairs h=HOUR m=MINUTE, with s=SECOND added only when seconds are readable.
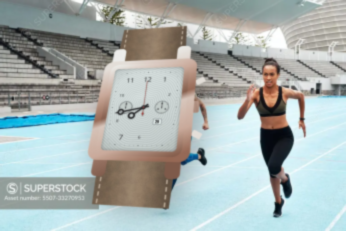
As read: h=7 m=43
